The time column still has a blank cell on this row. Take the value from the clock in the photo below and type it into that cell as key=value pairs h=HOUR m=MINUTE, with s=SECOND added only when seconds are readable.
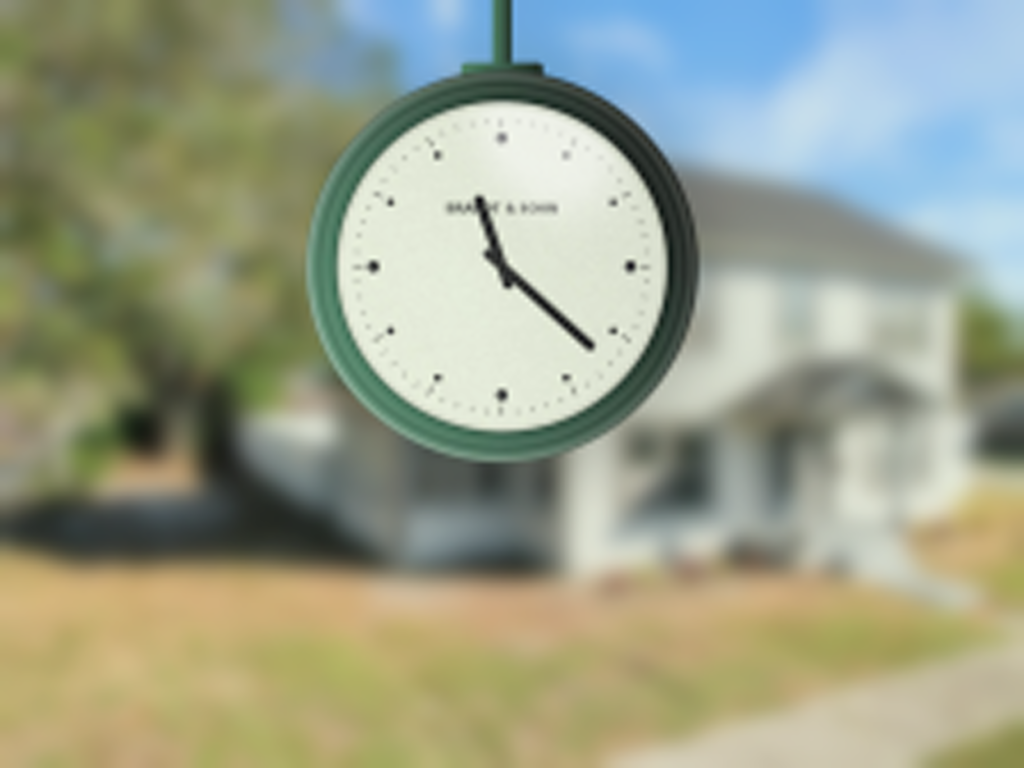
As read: h=11 m=22
